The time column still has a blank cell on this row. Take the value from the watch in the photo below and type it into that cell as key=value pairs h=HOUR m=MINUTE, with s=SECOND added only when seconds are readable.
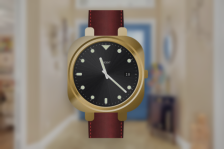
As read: h=11 m=22
